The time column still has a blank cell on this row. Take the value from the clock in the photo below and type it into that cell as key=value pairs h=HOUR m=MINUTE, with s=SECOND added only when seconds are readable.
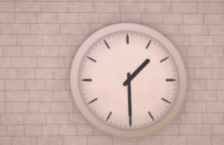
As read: h=1 m=30
